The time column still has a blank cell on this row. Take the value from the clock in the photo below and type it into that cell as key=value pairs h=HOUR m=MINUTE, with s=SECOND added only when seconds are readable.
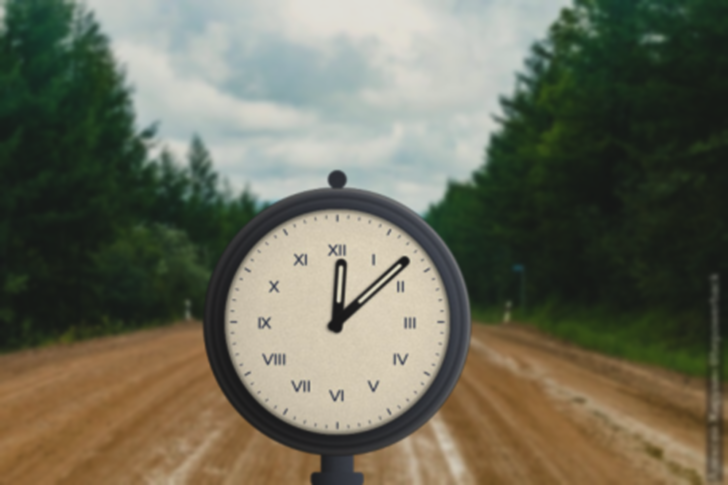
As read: h=12 m=8
